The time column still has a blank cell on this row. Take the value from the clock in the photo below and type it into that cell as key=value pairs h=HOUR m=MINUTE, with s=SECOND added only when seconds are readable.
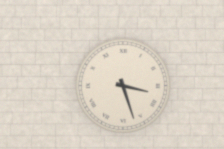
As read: h=3 m=27
